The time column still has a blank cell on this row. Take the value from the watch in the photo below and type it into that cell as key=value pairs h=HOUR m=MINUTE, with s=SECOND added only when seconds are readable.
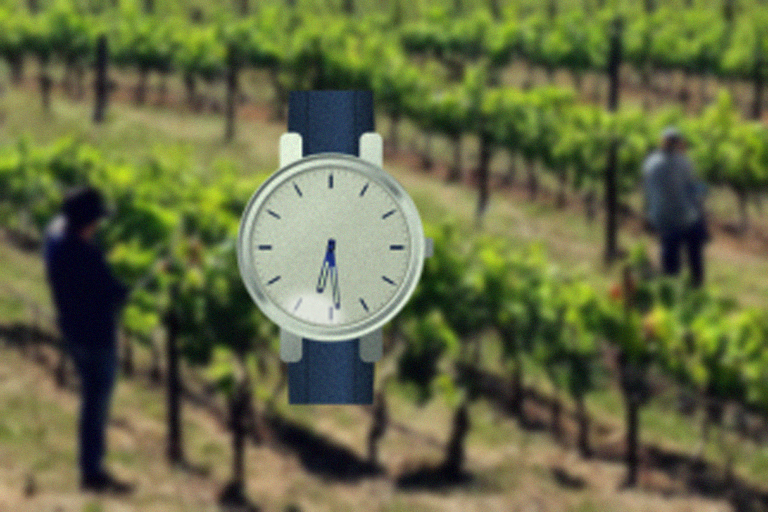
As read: h=6 m=29
